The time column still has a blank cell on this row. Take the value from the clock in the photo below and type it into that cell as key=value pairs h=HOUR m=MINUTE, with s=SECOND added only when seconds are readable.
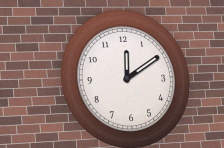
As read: h=12 m=10
